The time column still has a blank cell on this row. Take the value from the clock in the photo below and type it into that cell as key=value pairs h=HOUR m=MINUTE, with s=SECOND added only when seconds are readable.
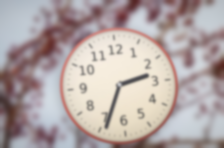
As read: h=2 m=34
